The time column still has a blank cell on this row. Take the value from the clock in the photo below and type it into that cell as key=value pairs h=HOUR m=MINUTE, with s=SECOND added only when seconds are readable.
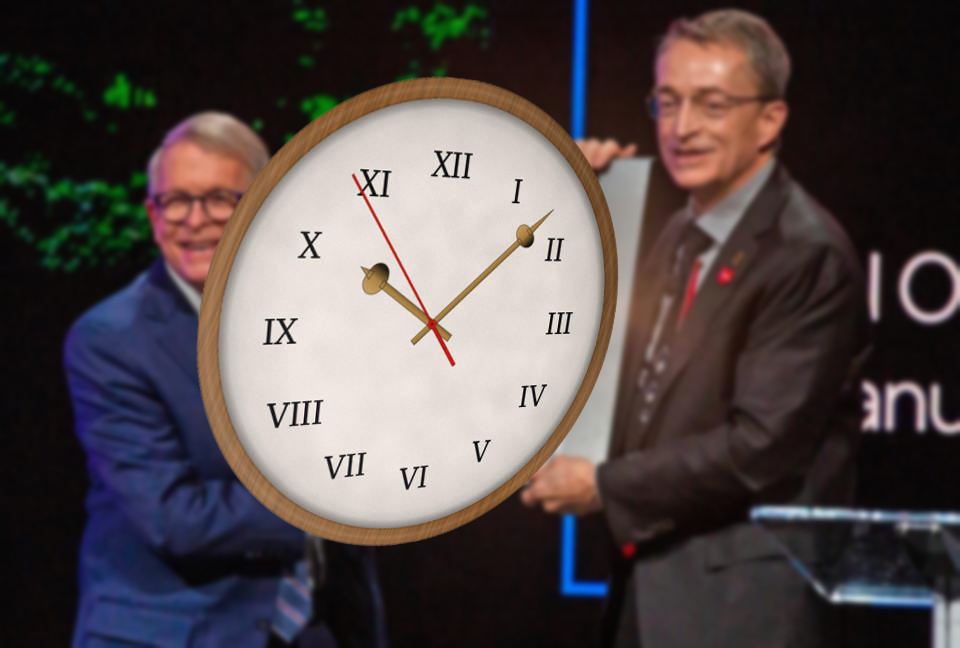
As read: h=10 m=7 s=54
